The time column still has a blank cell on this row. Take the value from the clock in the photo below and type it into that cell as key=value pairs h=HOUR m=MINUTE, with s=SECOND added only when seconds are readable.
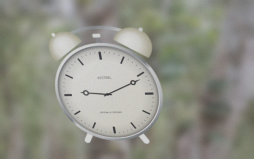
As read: h=9 m=11
